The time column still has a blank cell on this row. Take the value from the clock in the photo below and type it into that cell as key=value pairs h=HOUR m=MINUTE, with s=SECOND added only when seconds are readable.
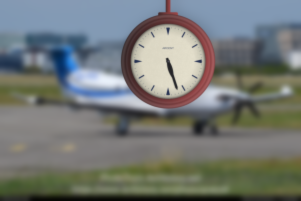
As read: h=5 m=27
